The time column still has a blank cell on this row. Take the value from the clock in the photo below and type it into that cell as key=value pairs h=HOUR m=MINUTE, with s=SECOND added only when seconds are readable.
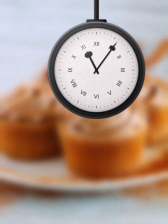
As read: h=11 m=6
